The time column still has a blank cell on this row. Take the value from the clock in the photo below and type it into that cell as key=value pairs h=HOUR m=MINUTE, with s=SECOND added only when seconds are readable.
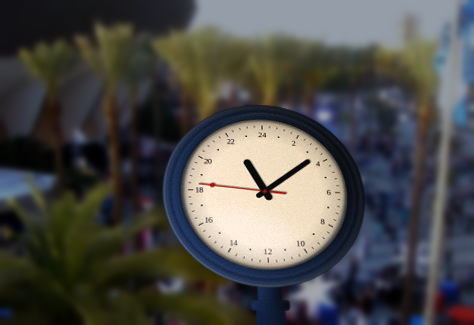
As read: h=22 m=8 s=46
